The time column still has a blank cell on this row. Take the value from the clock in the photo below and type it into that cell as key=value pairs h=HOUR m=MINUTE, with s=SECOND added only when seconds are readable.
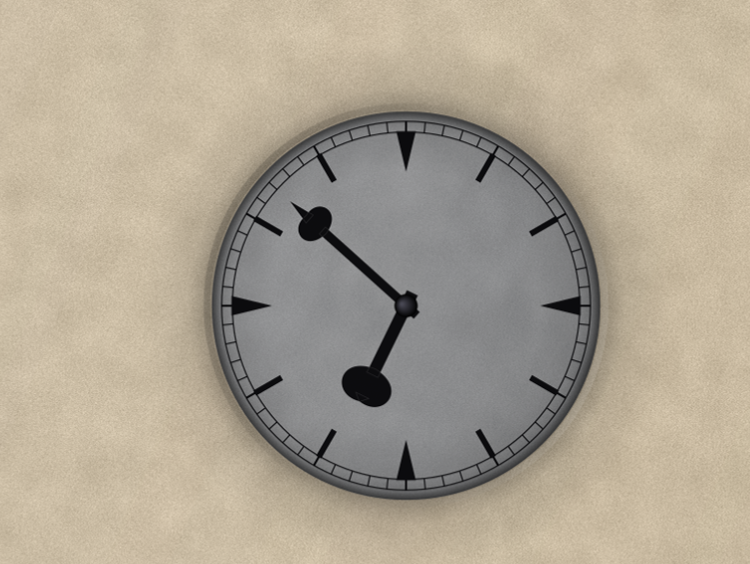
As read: h=6 m=52
